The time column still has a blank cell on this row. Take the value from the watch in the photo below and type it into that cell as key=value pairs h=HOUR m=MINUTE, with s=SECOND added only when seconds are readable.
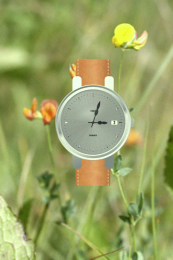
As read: h=3 m=3
